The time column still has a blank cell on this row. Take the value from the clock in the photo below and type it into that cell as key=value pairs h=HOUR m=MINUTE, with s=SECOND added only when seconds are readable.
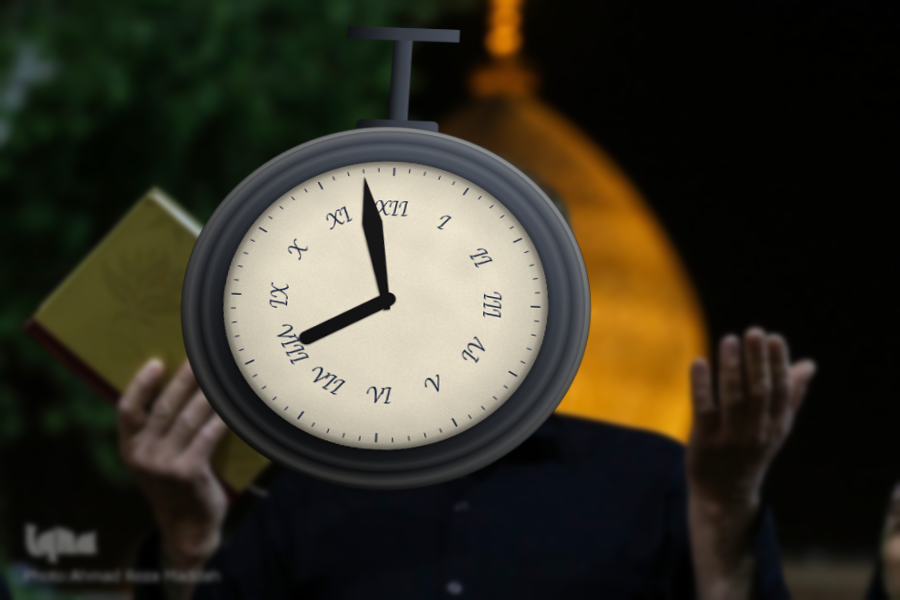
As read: h=7 m=58
